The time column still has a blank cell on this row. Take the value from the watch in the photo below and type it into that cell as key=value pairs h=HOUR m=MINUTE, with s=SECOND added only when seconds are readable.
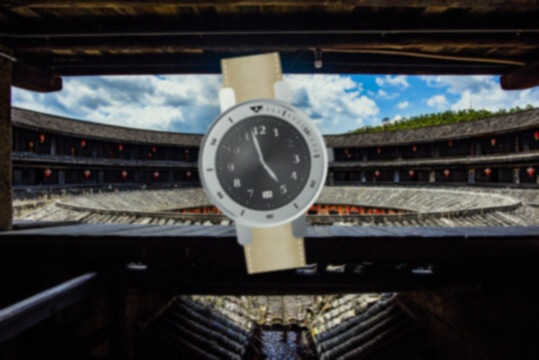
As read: h=4 m=58
